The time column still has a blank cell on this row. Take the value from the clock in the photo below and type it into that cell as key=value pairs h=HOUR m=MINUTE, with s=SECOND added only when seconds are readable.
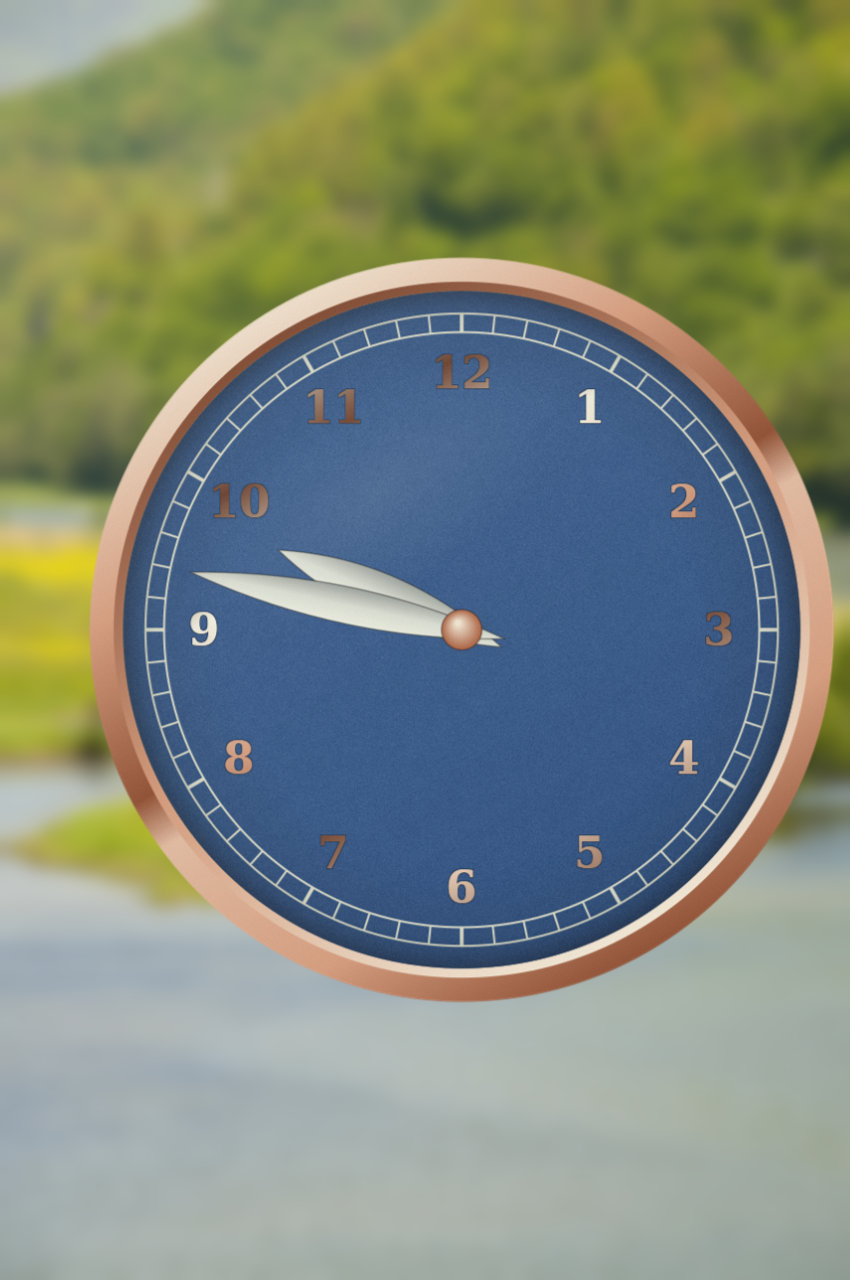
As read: h=9 m=47
